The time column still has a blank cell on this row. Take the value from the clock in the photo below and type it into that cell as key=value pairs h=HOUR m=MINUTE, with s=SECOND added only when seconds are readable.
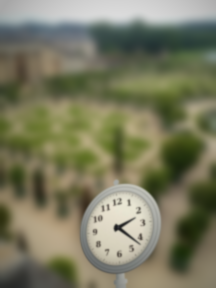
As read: h=2 m=22
